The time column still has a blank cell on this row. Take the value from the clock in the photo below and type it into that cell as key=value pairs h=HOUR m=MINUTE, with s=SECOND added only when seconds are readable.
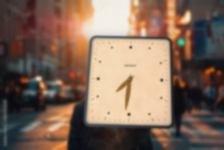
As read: h=7 m=31
